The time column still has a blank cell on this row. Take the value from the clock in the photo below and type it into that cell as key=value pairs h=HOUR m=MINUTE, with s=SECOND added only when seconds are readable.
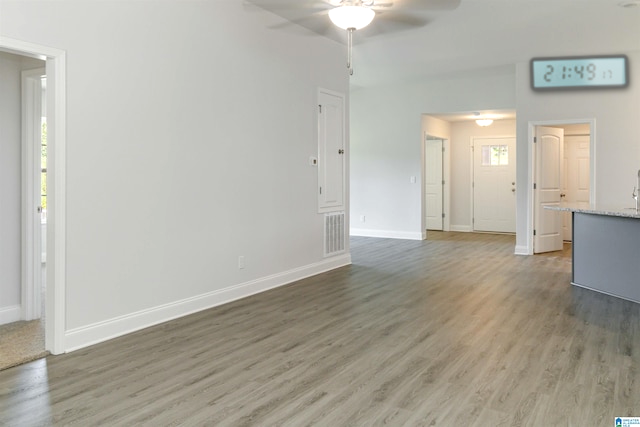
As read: h=21 m=49
